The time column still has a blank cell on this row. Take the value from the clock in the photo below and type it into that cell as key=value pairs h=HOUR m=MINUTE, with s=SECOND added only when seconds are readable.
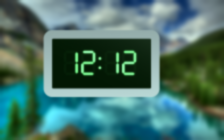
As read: h=12 m=12
